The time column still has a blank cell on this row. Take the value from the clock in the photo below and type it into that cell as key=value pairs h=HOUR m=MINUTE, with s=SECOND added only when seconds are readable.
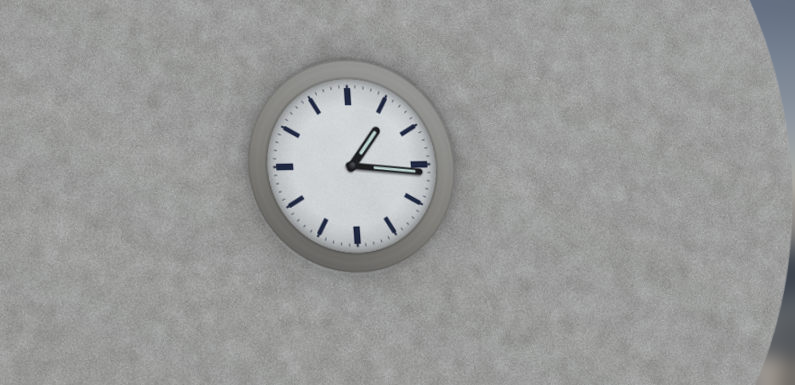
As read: h=1 m=16
